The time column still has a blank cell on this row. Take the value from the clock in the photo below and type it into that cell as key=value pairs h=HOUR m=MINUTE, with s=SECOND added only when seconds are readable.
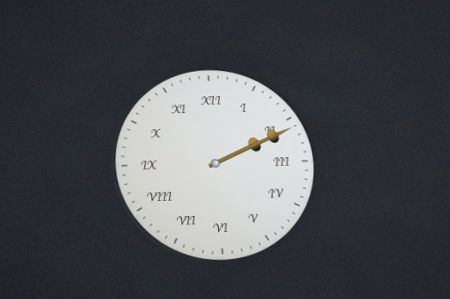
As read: h=2 m=11
